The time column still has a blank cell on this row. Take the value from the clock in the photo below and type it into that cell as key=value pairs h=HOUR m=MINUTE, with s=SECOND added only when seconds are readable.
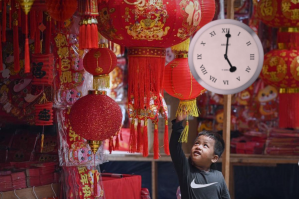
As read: h=5 m=1
